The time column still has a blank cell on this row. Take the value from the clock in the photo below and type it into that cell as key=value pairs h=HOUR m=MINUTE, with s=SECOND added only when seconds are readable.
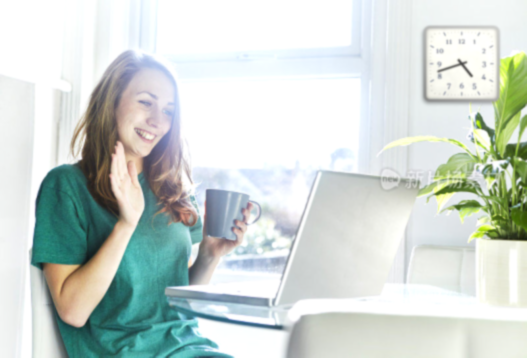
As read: h=4 m=42
